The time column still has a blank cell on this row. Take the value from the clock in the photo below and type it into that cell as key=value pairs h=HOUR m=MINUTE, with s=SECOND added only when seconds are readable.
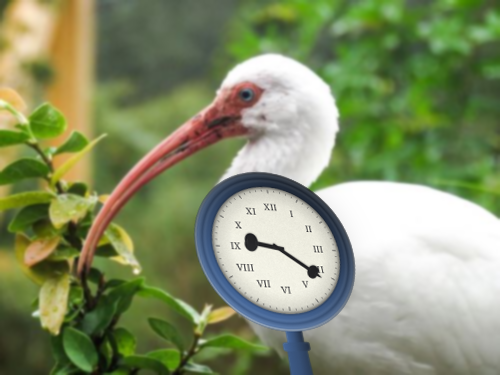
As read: h=9 m=21
